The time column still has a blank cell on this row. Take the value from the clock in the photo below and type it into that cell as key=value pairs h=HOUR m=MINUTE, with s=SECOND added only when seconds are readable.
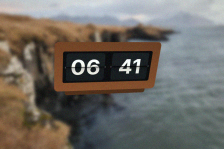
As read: h=6 m=41
